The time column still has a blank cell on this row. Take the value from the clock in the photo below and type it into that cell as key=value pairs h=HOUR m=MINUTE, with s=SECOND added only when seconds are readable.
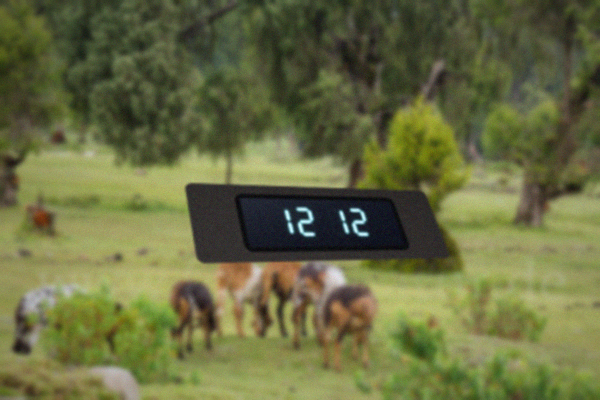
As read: h=12 m=12
